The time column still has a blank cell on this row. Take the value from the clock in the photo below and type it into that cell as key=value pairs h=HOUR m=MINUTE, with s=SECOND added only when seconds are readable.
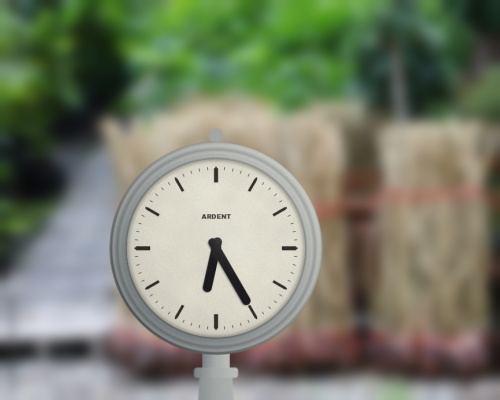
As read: h=6 m=25
